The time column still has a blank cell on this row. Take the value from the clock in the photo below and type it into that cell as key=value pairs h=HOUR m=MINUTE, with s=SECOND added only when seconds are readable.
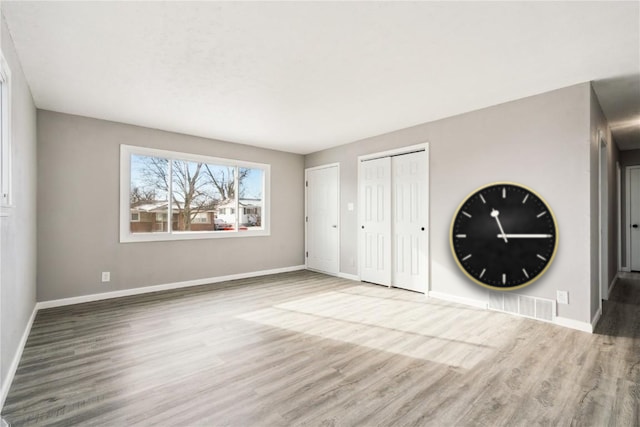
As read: h=11 m=15
